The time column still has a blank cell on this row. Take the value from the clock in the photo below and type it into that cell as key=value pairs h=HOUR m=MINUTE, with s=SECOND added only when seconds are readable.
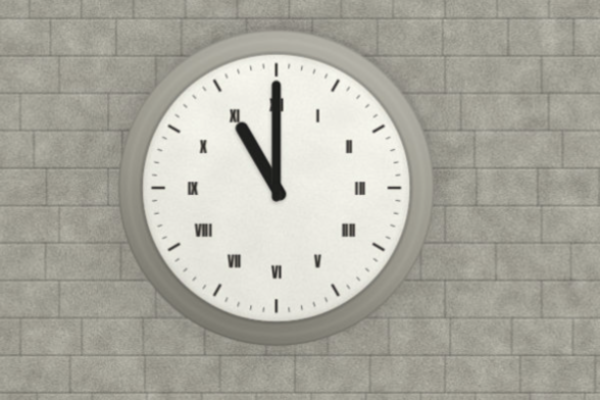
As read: h=11 m=0
